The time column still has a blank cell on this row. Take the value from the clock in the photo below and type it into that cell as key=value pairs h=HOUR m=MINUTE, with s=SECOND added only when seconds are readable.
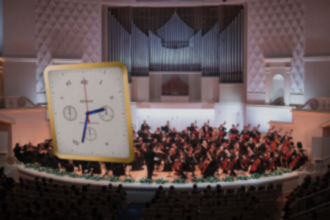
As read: h=2 m=33
